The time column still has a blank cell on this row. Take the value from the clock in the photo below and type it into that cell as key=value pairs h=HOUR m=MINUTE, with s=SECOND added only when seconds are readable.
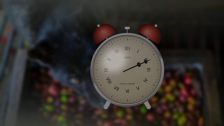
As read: h=2 m=11
